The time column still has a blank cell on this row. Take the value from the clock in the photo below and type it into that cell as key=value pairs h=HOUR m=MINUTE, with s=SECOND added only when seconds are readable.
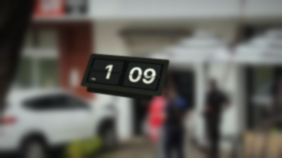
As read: h=1 m=9
